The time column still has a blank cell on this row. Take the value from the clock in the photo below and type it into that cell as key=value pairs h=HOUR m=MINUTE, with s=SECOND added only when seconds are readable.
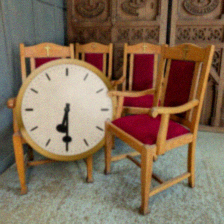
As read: h=6 m=30
